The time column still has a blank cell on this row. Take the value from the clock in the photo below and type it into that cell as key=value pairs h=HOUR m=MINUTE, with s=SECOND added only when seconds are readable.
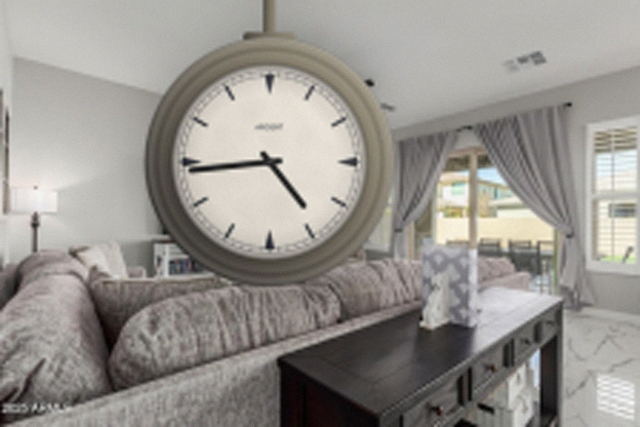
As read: h=4 m=44
